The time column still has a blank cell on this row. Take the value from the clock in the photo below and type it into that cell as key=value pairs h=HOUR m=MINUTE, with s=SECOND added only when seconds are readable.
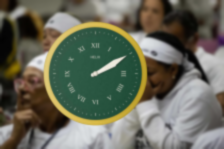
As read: h=2 m=10
